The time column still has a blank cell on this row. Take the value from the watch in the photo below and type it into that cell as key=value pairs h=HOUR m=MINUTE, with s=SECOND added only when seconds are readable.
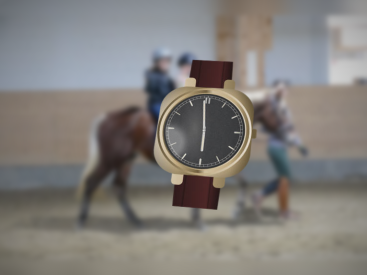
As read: h=5 m=59
